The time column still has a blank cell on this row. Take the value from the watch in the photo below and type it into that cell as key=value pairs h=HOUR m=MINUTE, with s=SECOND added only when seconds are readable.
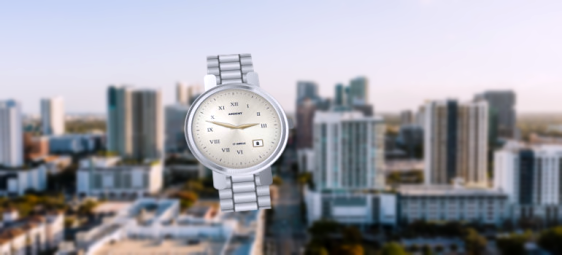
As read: h=2 m=48
